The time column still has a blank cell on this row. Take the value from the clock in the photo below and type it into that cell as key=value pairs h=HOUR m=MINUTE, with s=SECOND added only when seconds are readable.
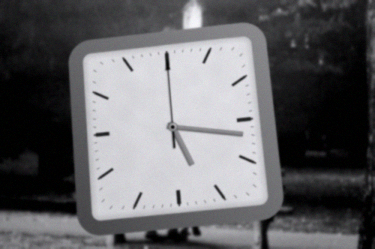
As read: h=5 m=17 s=0
